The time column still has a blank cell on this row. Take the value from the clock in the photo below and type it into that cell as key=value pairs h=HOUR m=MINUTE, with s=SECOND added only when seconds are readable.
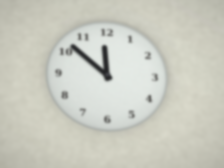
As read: h=11 m=52
